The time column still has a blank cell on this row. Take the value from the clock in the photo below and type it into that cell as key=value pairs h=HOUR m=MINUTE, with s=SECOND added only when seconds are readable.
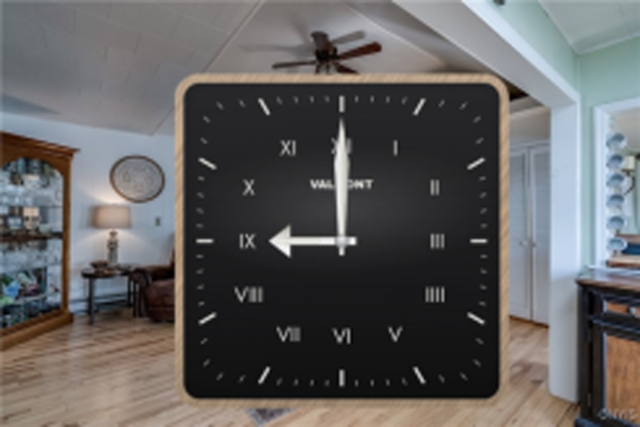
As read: h=9 m=0
